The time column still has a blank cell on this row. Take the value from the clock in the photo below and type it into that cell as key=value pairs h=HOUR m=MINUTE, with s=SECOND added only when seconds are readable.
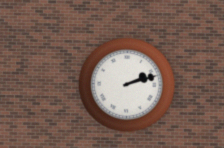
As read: h=2 m=12
